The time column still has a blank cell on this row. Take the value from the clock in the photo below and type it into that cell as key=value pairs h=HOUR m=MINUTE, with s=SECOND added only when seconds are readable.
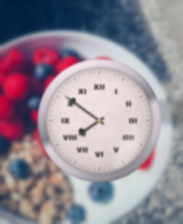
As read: h=7 m=51
